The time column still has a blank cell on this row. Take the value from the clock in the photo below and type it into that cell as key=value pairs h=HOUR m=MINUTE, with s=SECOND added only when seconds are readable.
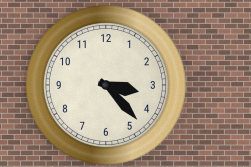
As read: h=3 m=23
